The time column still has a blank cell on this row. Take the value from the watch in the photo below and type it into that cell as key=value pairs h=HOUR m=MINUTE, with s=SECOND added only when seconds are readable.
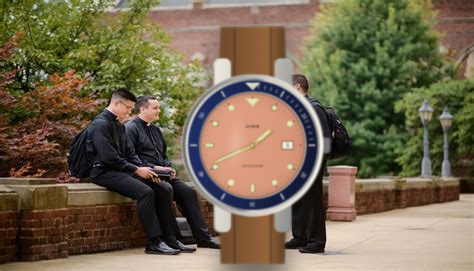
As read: h=1 m=41
